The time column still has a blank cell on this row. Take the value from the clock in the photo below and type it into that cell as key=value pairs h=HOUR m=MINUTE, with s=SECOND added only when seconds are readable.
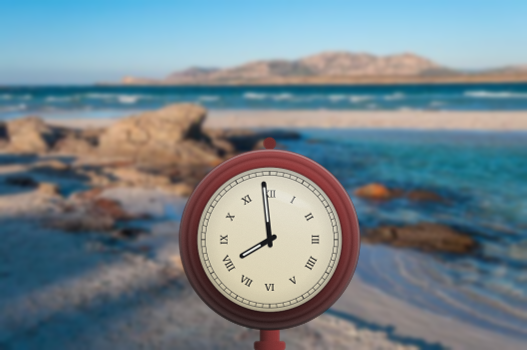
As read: h=7 m=59
